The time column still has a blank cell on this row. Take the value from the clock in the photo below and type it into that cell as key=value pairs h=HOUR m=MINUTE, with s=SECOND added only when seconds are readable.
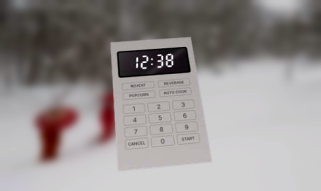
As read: h=12 m=38
